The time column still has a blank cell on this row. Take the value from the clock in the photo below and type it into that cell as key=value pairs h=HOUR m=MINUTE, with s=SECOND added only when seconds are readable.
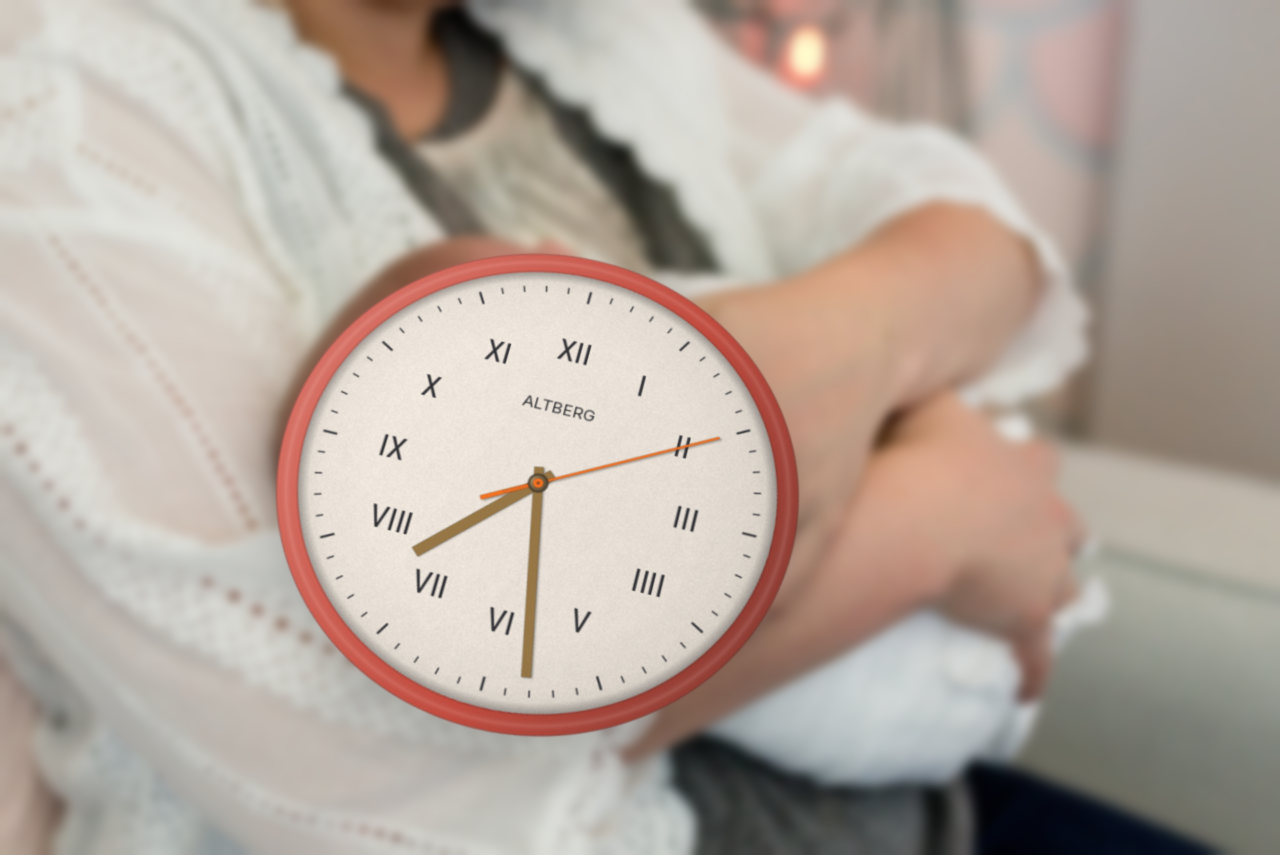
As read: h=7 m=28 s=10
